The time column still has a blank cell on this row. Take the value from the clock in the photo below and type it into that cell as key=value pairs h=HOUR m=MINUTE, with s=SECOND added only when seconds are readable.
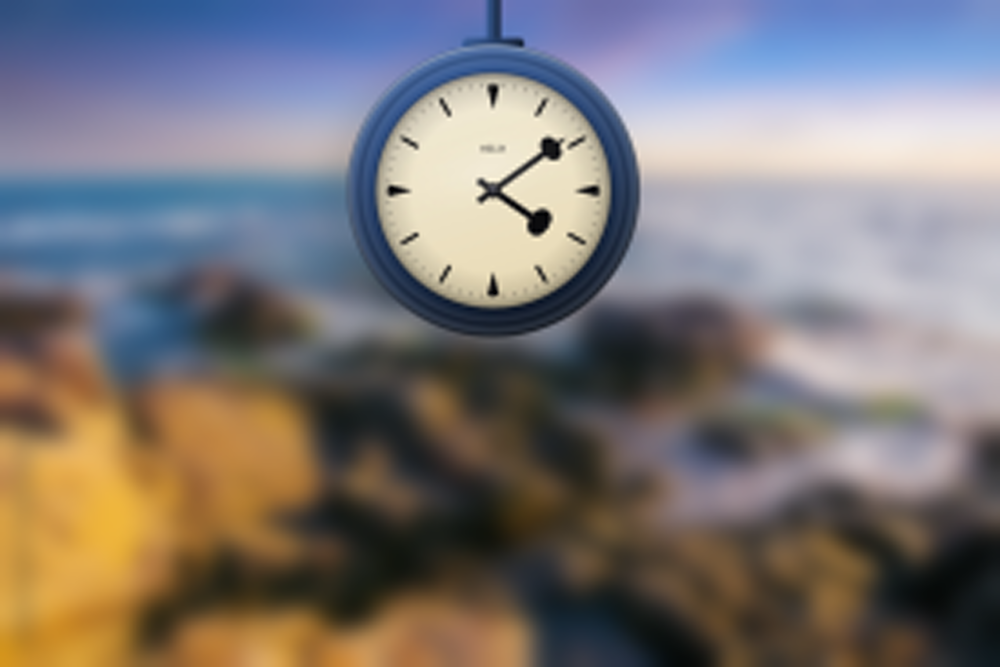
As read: h=4 m=9
